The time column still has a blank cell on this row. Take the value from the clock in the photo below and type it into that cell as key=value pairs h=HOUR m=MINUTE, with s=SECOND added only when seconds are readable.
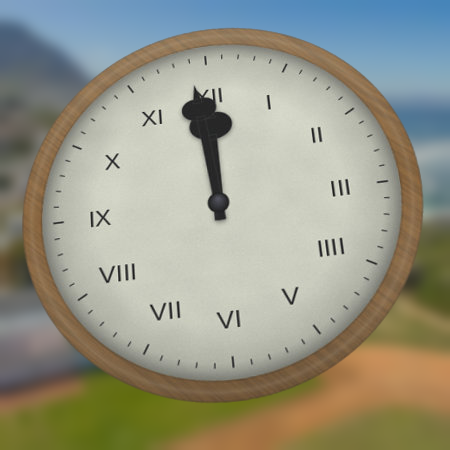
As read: h=11 m=59
